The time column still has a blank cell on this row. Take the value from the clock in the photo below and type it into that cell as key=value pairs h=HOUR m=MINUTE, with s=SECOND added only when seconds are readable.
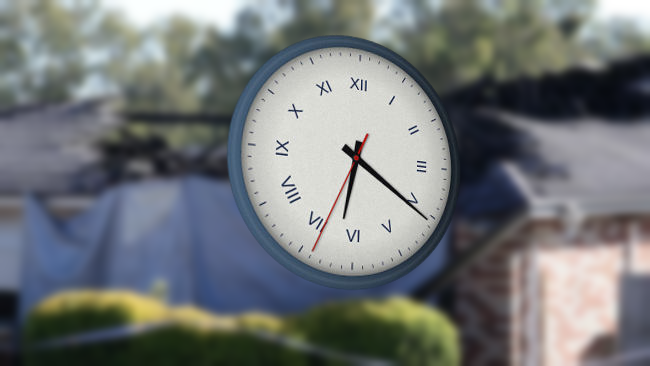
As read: h=6 m=20 s=34
